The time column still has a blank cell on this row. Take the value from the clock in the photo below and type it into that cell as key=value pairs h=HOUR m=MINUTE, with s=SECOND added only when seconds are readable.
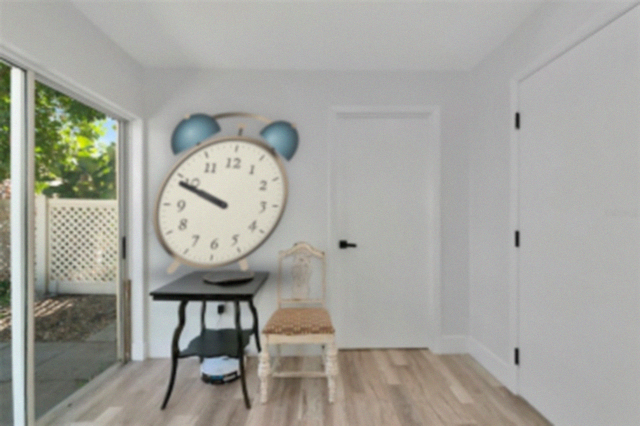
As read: h=9 m=49
